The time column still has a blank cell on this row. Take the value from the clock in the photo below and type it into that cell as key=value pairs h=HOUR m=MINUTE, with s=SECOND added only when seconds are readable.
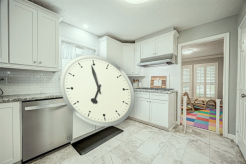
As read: h=6 m=59
